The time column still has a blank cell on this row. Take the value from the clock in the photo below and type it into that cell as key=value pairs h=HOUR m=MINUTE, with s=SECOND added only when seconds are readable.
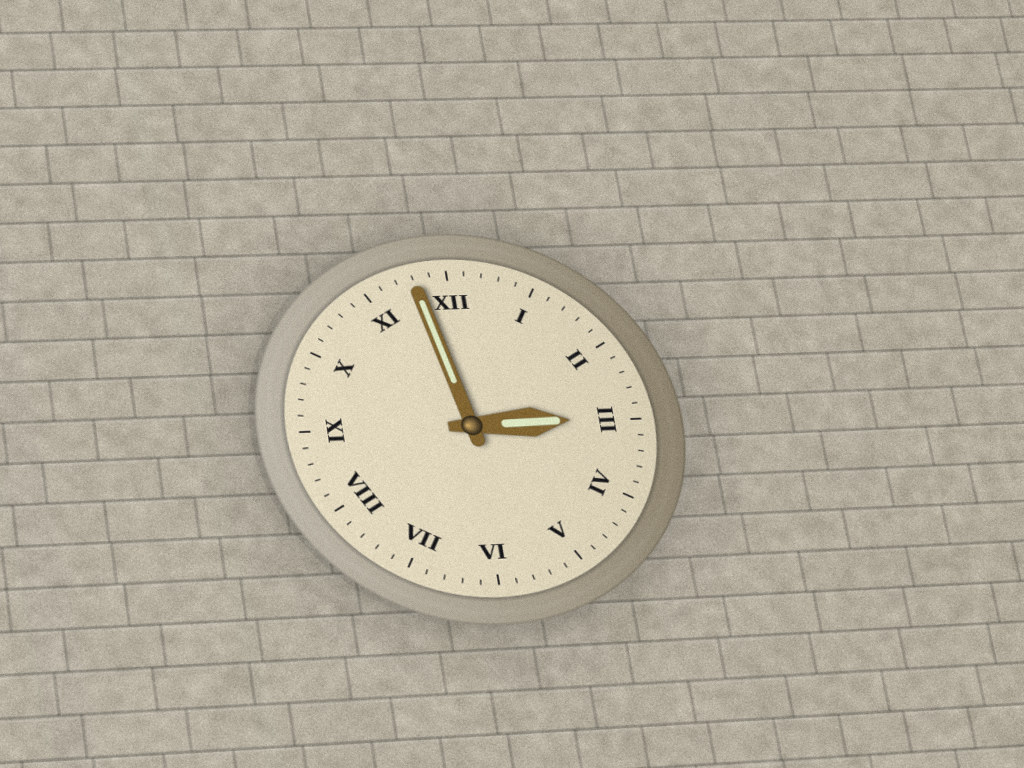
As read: h=2 m=58
